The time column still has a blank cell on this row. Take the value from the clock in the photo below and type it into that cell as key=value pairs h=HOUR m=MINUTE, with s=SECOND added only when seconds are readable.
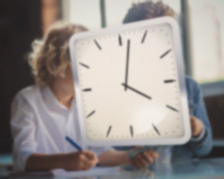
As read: h=4 m=2
